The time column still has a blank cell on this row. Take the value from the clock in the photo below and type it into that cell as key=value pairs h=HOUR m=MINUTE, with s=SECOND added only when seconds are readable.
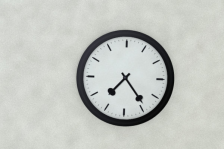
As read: h=7 m=24
